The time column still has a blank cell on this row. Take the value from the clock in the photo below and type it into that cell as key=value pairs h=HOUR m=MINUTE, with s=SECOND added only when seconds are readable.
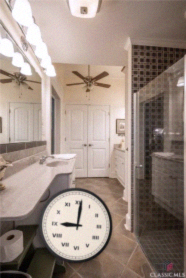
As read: h=9 m=1
